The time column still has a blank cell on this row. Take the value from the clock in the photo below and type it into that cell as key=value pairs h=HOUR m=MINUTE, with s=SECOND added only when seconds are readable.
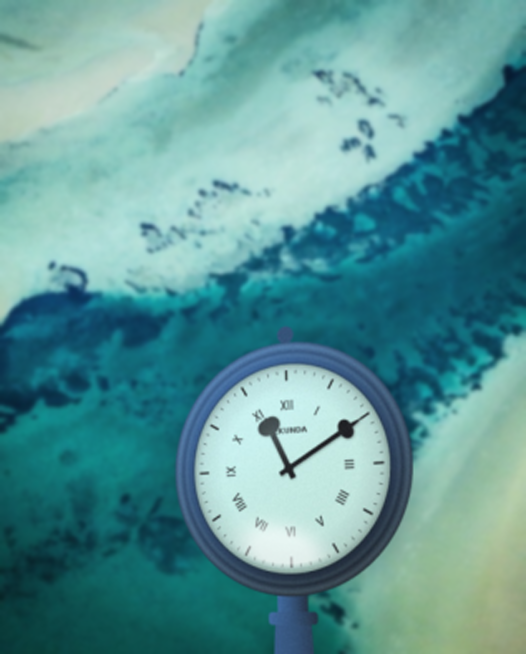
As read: h=11 m=10
